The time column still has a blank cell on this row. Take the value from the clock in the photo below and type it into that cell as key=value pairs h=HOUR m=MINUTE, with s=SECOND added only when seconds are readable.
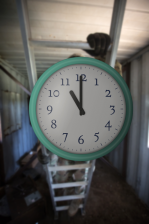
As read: h=11 m=0
